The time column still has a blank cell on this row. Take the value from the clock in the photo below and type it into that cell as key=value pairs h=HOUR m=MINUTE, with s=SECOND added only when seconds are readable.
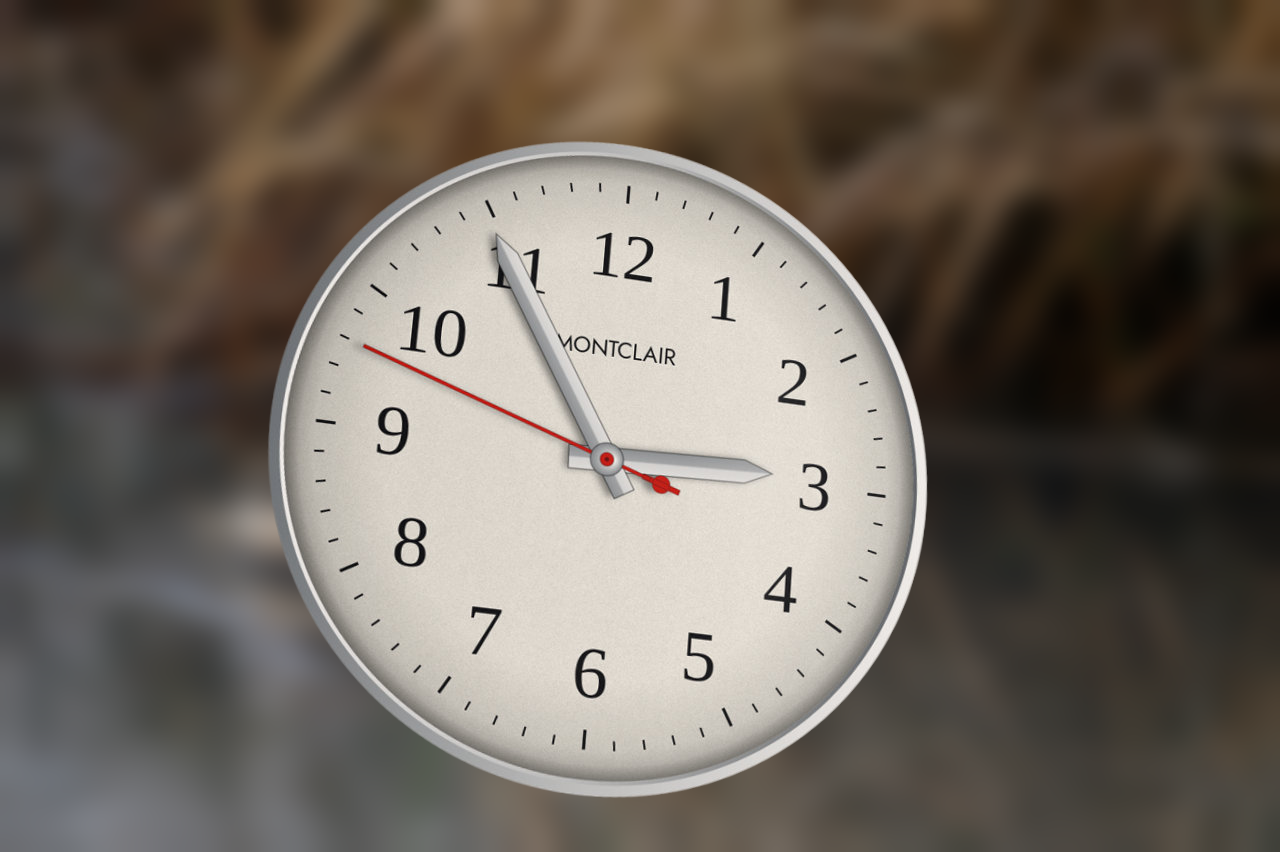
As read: h=2 m=54 s=48
